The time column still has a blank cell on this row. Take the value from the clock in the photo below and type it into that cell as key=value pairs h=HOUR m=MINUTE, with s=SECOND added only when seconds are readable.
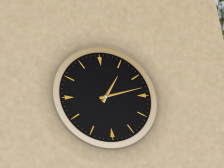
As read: h=1 m=13
